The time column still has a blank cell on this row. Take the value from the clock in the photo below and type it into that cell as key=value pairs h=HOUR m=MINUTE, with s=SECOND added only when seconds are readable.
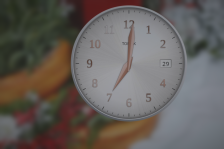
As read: h=7 m=1
